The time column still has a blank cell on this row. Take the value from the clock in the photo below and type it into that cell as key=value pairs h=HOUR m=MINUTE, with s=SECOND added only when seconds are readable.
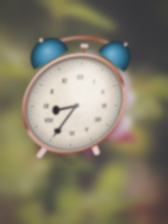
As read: h=8 m=35
